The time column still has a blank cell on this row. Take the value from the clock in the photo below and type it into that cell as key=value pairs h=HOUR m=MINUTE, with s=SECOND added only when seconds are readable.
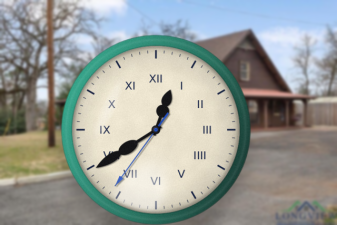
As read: h=12 m=39 s=36
